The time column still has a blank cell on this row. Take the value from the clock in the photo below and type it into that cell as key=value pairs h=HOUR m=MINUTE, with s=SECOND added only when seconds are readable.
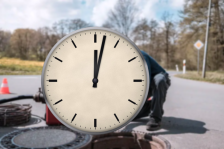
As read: h=12 m=2
